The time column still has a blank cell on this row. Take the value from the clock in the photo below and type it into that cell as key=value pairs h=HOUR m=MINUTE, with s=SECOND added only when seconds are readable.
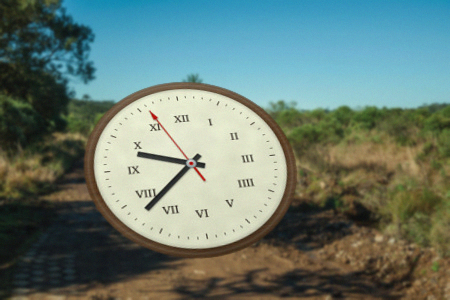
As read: h=9 m=37 s=56
